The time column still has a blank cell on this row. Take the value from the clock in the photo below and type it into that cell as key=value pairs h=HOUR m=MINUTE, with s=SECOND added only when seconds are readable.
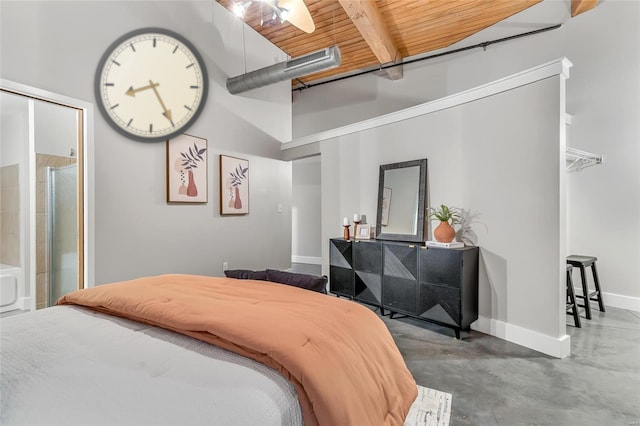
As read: h=8 m=25
